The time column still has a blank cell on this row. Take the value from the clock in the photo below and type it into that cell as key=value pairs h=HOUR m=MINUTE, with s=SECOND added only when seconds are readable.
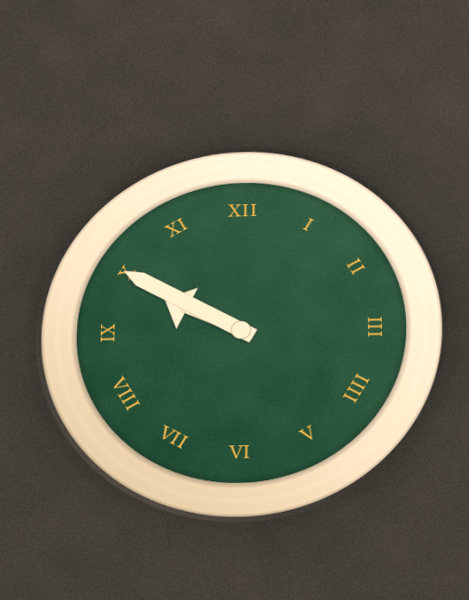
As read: h=9 m=50
